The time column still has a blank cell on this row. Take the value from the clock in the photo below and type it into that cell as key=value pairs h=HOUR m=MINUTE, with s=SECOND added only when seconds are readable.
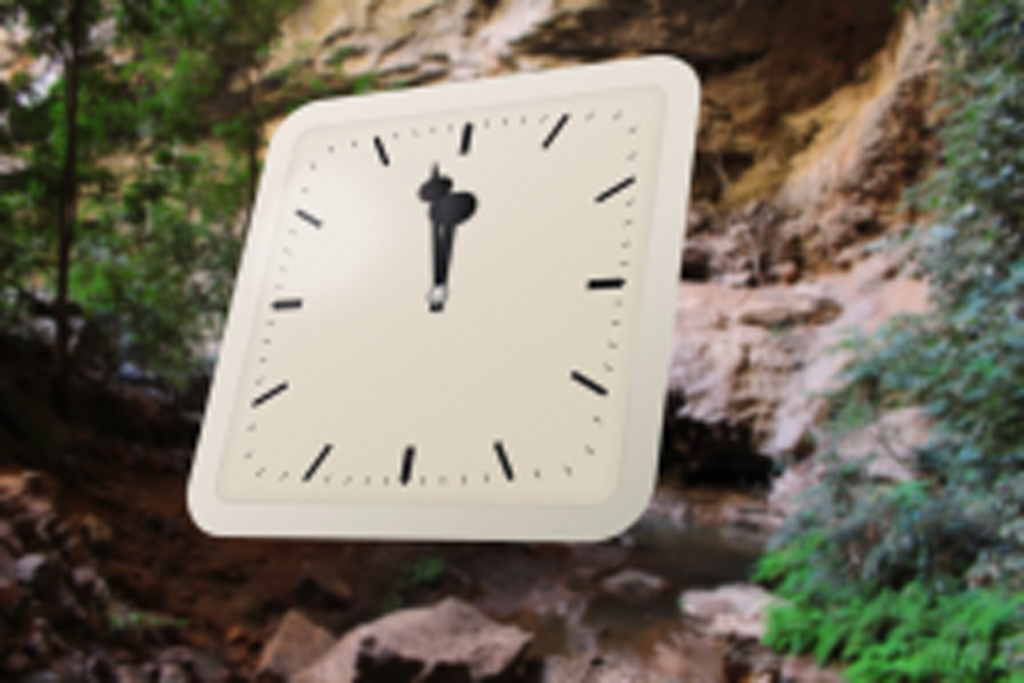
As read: h=11 m=58
